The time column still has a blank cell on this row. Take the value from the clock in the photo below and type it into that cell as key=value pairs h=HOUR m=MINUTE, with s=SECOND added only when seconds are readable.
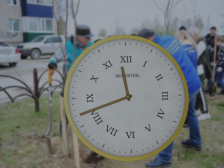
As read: h=11 m=42
